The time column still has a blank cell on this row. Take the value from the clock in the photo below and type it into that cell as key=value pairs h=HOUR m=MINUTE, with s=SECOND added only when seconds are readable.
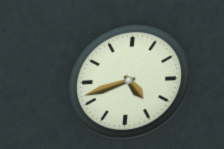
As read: h=4 m=42
